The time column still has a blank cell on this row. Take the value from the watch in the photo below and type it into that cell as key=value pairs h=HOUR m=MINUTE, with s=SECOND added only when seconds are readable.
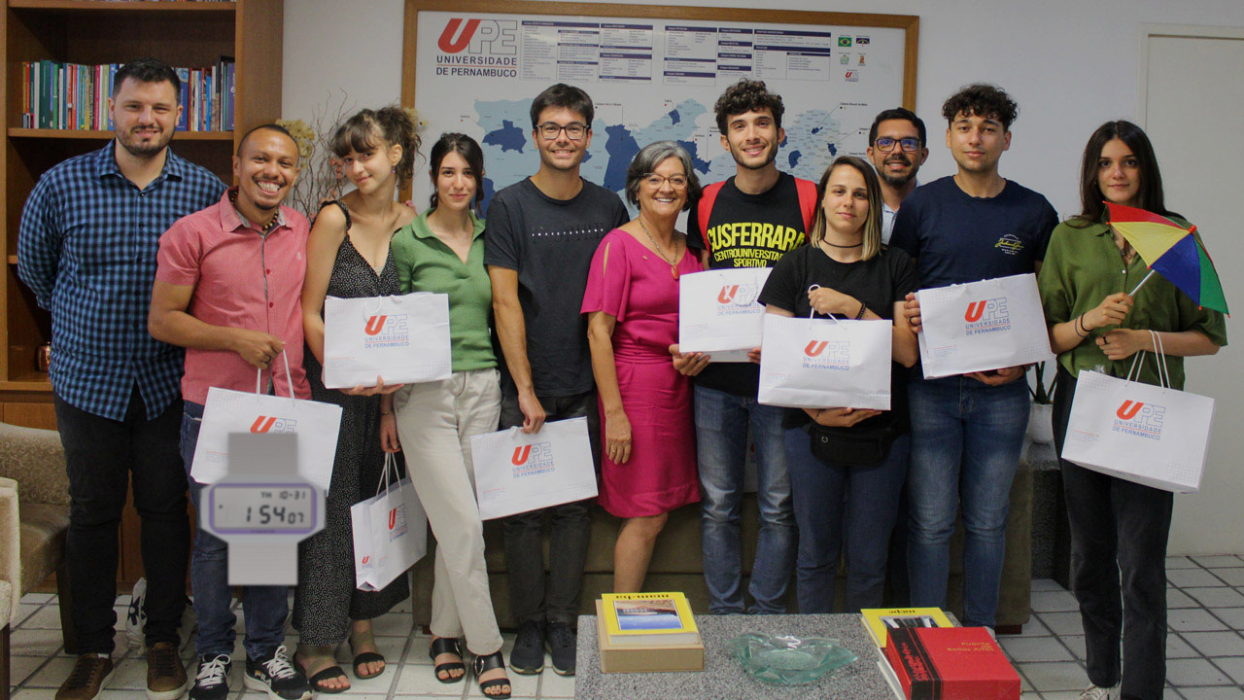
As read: h=1 m=54
